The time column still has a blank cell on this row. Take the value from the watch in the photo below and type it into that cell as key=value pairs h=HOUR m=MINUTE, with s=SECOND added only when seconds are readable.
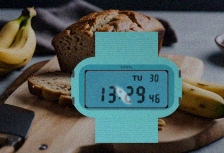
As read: h=13 m=29 s=46
